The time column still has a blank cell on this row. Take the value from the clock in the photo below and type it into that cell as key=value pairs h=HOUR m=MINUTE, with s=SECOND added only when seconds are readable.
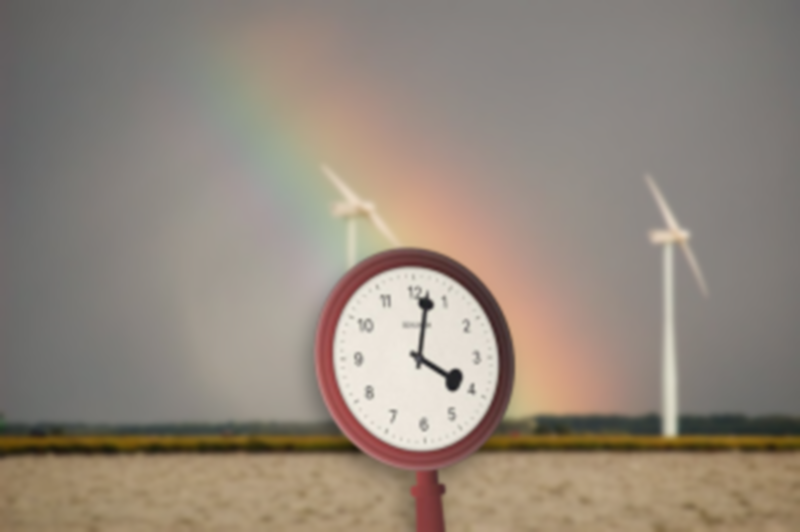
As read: h=4 m=2
